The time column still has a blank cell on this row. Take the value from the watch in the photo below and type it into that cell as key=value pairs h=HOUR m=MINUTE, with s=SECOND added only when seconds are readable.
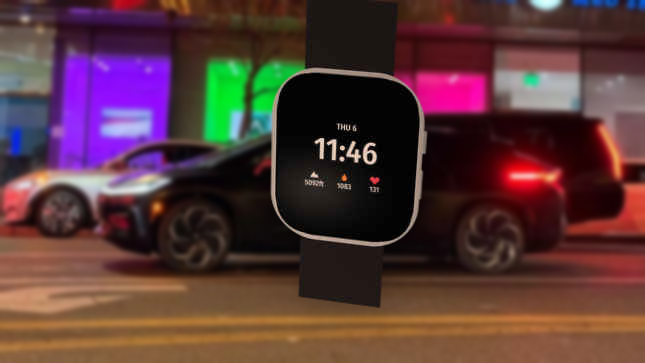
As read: h=11 m=46
